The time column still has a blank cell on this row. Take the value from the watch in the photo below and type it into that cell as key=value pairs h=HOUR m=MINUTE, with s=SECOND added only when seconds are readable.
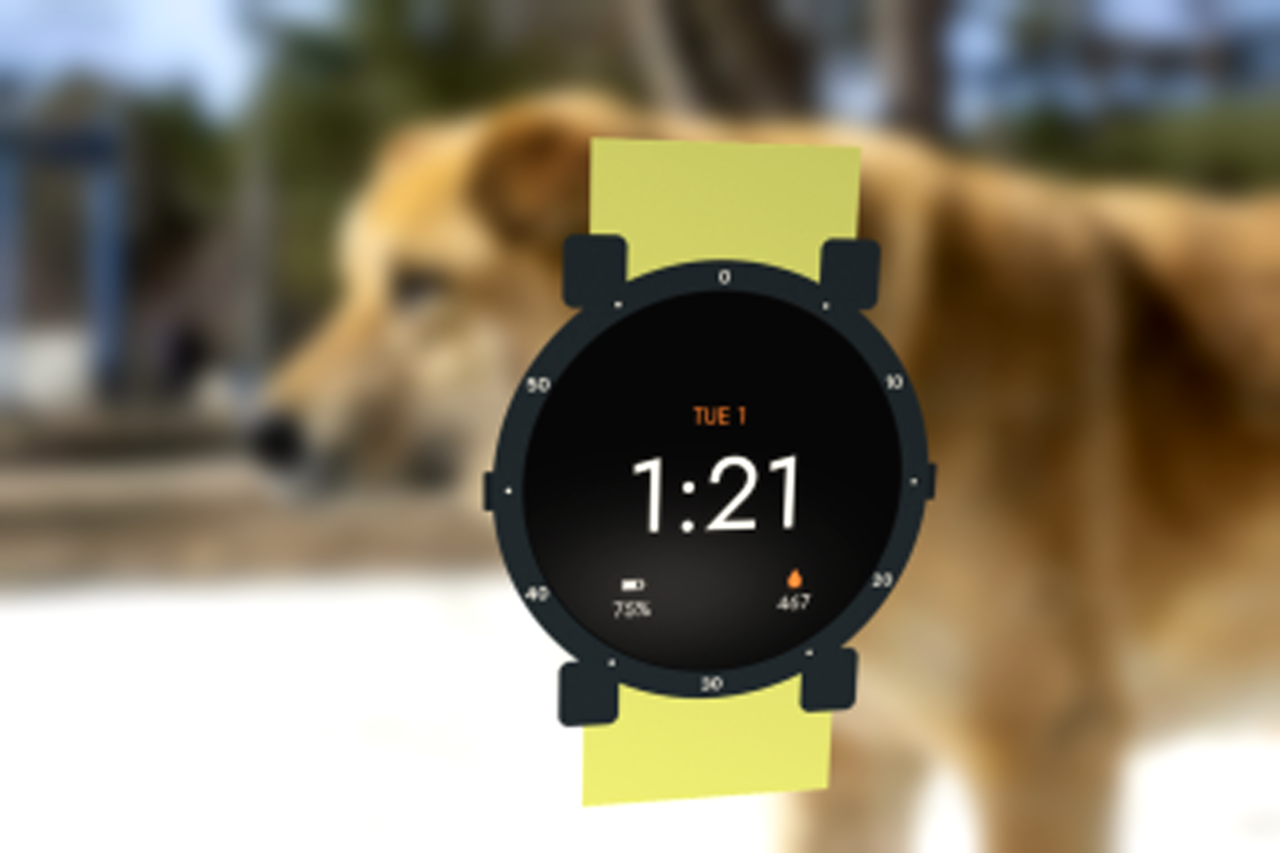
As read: h=1 m=21
